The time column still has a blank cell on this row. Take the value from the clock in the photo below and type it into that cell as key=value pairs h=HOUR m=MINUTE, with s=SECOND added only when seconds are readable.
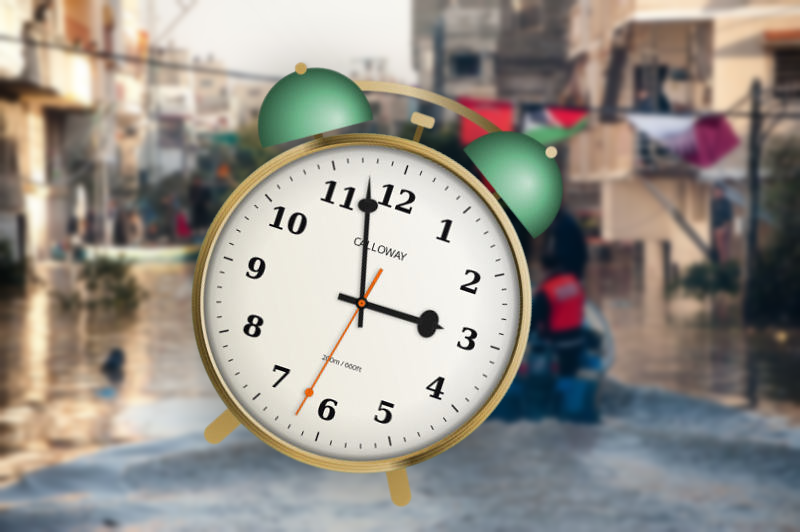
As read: h=2 m=57 s=32
